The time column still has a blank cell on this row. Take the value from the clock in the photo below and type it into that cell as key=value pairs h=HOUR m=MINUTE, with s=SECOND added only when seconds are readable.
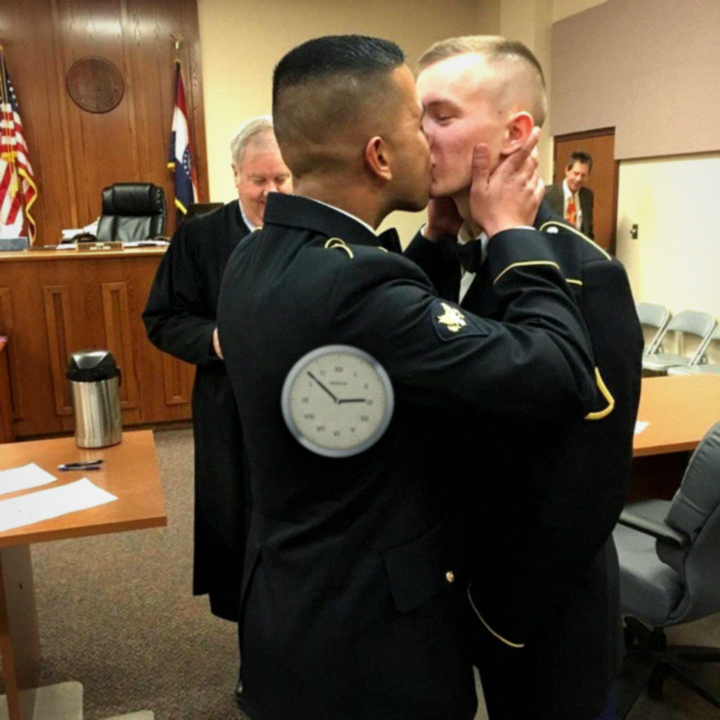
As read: h=2 m=52
